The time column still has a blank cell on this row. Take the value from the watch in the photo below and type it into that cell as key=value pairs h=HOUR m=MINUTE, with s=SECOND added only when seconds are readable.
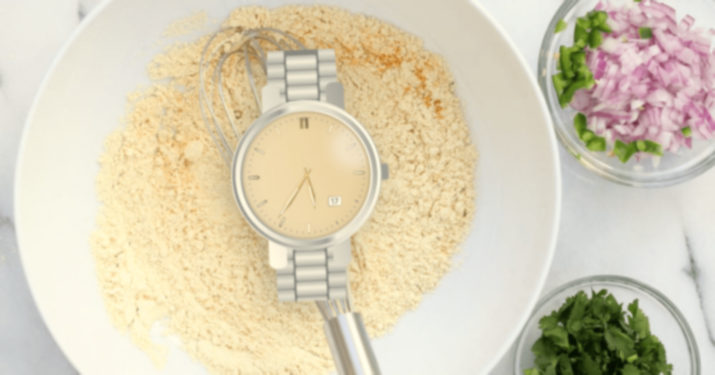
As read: h=5 m=36
